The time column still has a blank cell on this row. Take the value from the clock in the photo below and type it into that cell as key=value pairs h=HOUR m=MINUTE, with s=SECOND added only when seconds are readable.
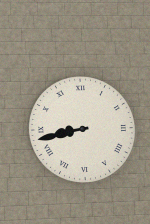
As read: h=8 m=43
